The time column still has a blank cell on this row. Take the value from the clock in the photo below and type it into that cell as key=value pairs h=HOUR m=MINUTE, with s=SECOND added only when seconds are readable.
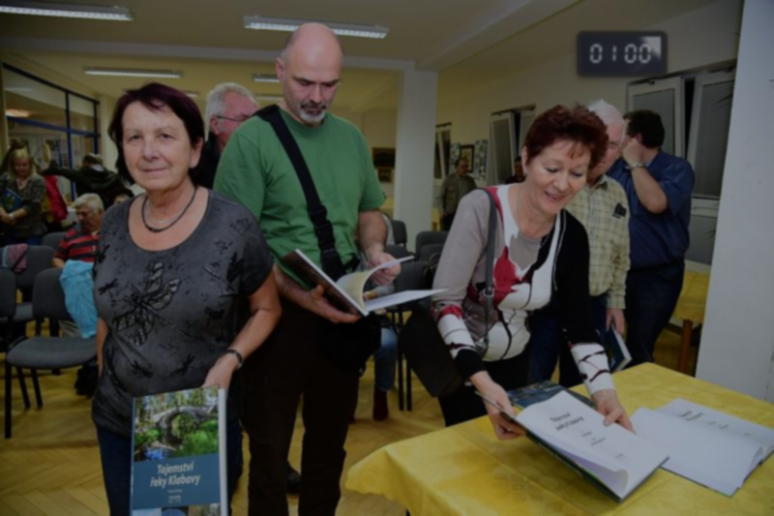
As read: h=1 m=0
